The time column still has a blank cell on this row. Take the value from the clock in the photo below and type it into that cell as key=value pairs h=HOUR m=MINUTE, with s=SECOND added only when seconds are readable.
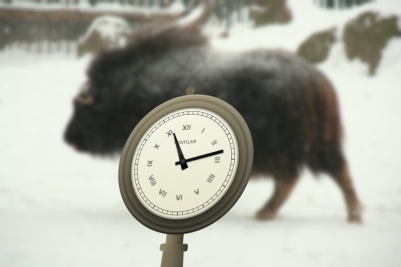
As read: h=11 m=13
